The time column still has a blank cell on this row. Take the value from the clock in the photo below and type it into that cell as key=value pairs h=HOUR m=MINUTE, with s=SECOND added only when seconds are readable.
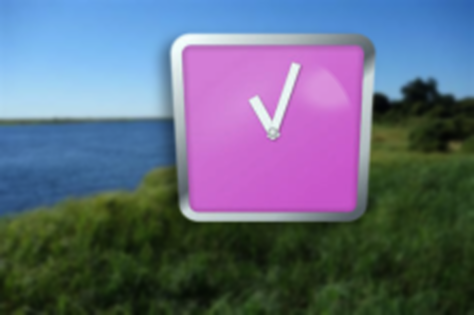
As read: h=11 m=3
